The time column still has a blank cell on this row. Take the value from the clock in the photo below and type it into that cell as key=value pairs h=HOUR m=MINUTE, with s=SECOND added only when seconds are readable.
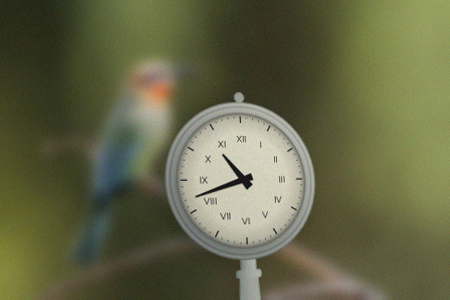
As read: h=10 m=42
